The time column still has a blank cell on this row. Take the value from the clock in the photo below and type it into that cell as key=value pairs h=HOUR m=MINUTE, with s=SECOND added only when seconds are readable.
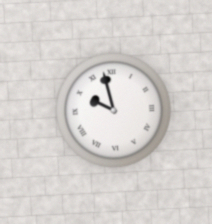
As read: h=9 m=58
